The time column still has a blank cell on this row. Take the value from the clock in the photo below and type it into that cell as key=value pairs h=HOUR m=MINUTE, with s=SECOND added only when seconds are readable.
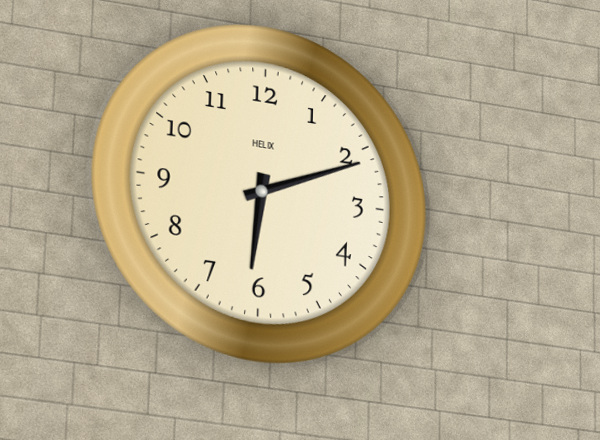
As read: h=6 m=11
